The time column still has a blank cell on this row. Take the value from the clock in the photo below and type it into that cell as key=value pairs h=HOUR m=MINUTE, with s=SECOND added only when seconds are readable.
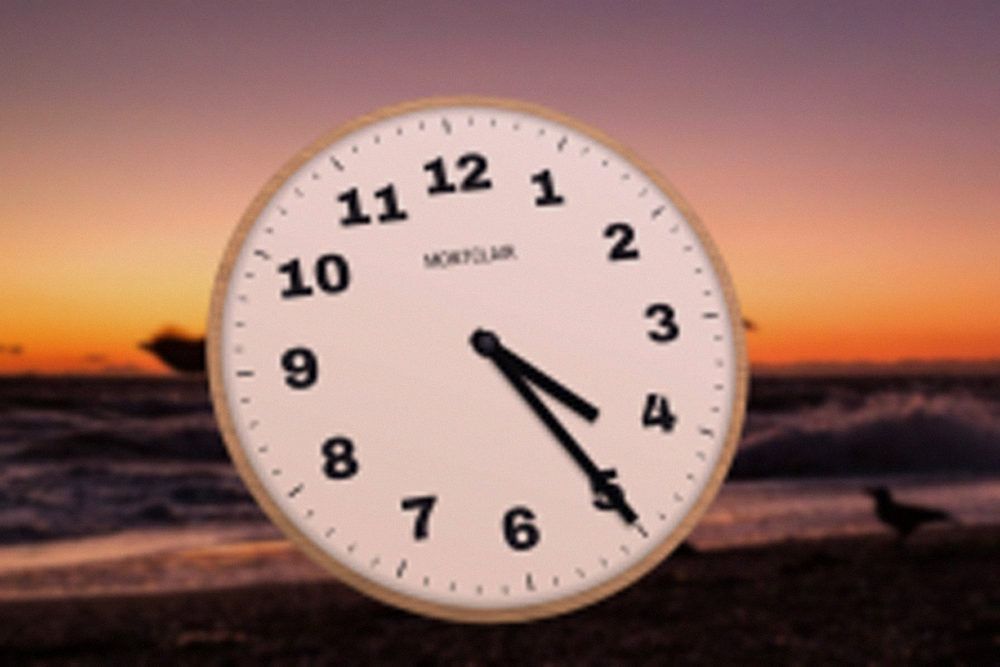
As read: h=4 m=25
